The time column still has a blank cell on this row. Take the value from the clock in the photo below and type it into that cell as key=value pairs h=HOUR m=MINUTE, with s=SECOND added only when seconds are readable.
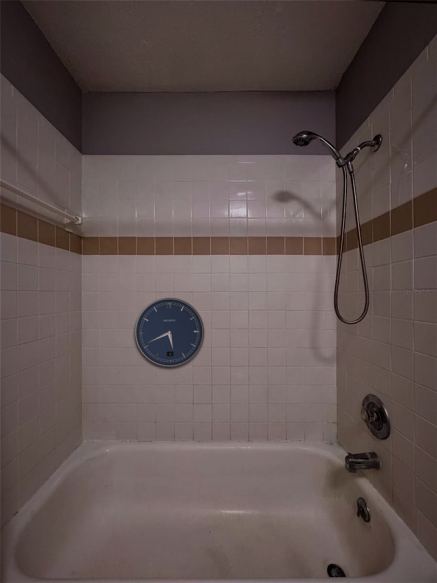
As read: h=5 m=41
